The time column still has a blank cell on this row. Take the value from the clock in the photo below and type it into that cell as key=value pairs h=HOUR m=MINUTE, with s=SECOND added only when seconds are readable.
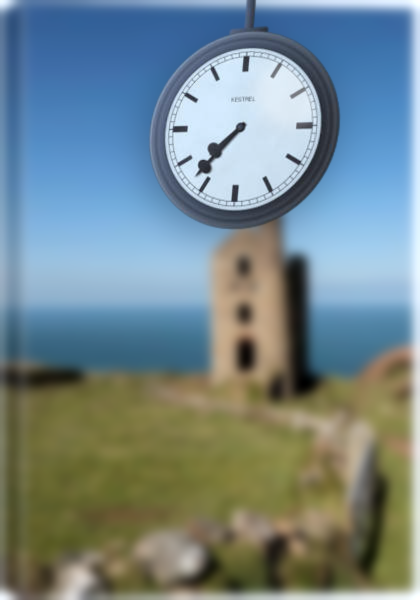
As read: h=7 m=37
